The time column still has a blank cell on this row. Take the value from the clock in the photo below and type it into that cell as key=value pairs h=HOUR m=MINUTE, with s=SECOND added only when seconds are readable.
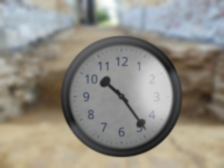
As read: h=10 m=24
